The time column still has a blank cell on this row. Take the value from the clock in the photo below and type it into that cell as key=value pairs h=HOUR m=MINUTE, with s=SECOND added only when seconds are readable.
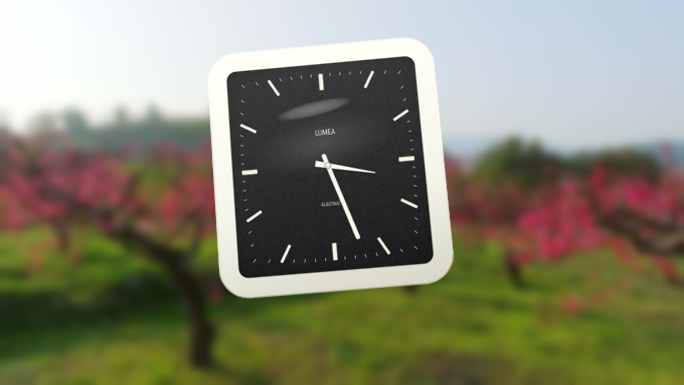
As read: h=3 m=27
